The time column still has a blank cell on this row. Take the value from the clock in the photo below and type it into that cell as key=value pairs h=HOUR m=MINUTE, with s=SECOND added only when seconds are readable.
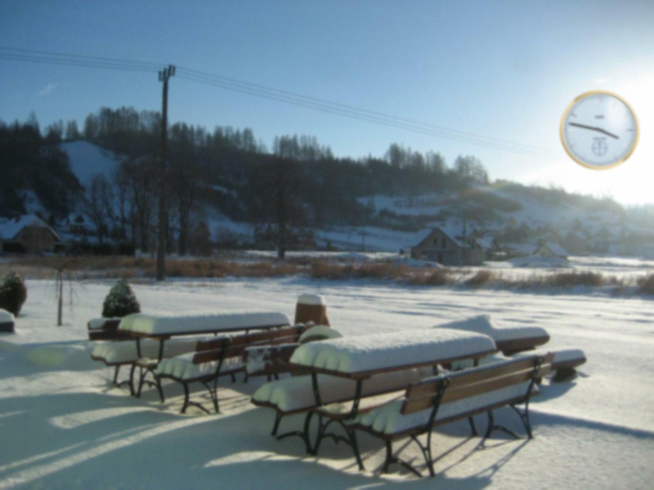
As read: h=3 m=47
